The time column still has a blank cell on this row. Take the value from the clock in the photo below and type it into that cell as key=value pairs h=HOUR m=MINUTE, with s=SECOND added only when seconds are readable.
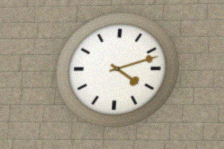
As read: h=4 m=12
